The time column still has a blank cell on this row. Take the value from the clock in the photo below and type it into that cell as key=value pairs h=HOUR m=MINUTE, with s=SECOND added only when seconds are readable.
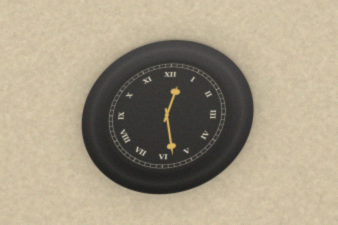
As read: h=12 m=28
